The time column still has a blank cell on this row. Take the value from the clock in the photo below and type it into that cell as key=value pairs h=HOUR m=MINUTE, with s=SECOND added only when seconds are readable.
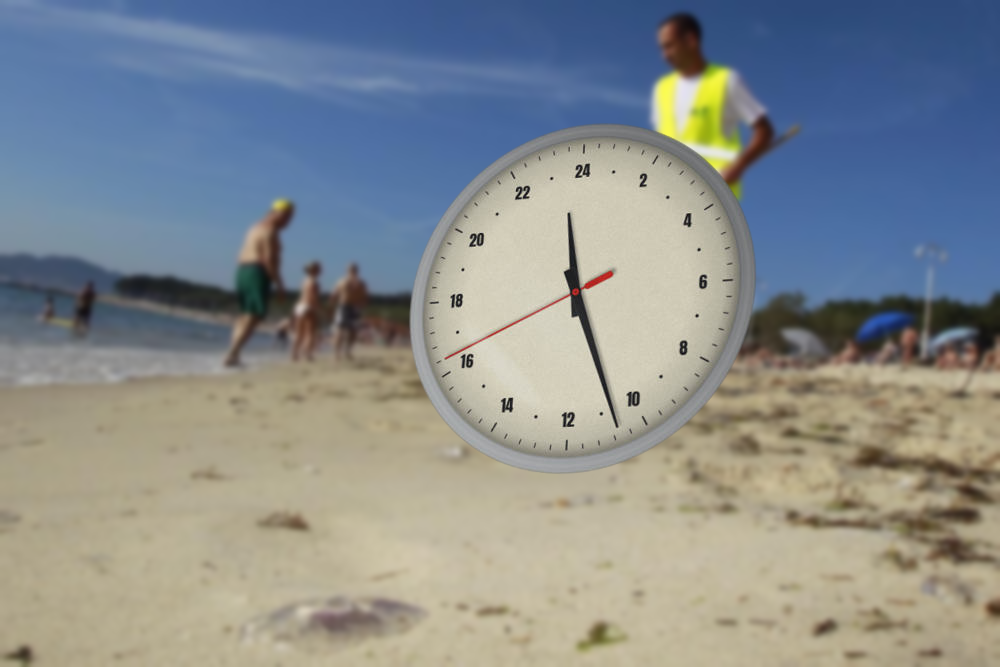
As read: h=23 m=26 s=41
